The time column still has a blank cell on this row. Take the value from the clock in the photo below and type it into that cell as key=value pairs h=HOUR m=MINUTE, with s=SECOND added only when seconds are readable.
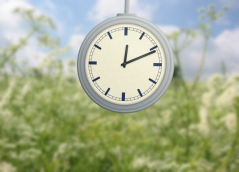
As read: h=12 m=11
